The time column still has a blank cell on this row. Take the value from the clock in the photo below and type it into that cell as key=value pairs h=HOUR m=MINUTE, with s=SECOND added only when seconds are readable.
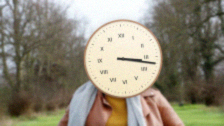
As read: h=3 m=17
